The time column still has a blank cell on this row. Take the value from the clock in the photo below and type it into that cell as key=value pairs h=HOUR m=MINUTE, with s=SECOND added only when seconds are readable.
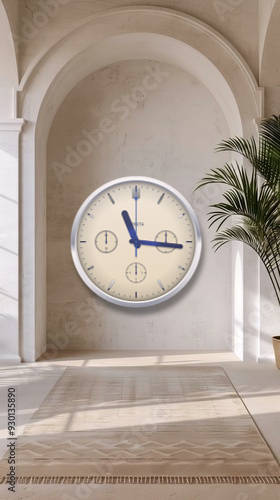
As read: h=11 m=16
